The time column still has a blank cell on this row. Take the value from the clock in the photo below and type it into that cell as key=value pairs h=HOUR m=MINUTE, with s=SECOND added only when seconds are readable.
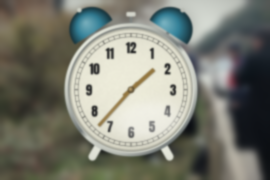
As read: h=1 m=37
